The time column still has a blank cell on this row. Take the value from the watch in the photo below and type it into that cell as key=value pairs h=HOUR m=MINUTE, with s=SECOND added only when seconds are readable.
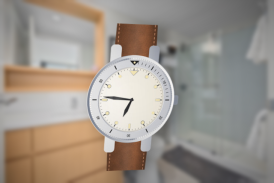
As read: h=6 m=46
